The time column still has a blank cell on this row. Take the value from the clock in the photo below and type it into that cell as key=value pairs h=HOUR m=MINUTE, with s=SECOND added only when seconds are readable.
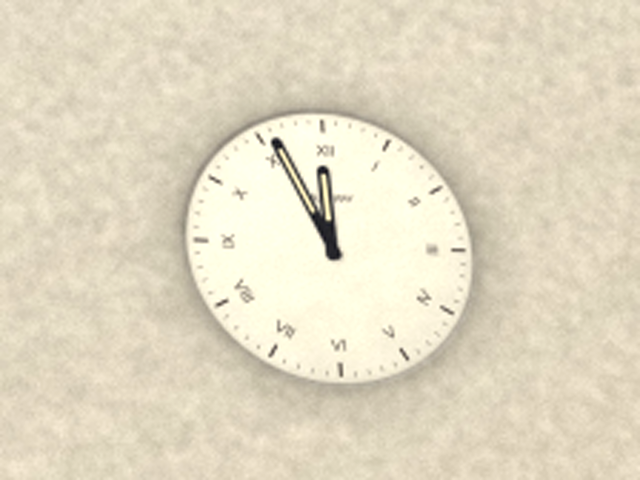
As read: h=11 m=56
